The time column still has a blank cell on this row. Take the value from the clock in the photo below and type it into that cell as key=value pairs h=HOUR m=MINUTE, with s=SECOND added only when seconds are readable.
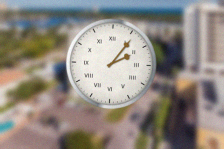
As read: h=2 m=6
